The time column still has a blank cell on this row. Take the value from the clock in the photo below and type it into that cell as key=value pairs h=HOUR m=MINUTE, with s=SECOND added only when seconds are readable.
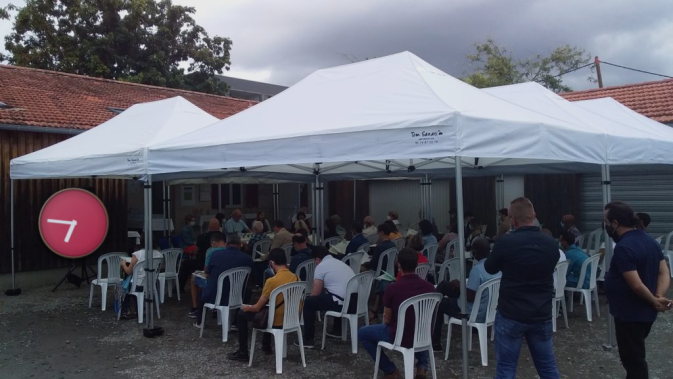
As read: h=6 m=46
